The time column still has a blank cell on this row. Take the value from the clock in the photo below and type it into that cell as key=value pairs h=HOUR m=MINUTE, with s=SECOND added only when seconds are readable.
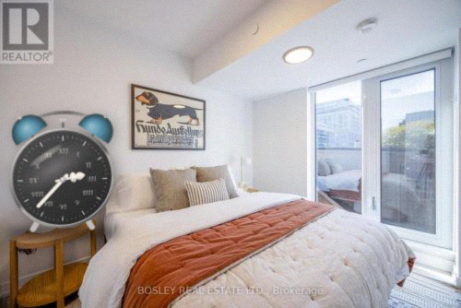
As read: h=2 m=37
